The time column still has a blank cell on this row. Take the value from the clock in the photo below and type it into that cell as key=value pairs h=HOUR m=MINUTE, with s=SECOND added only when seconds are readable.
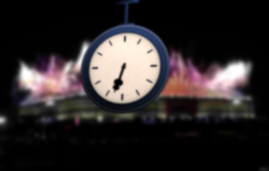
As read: h=6 m=33
